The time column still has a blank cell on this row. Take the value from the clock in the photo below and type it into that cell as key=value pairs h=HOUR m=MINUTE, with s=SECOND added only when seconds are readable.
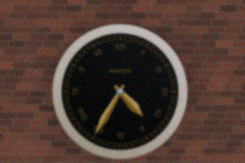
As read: h=4 m=35
